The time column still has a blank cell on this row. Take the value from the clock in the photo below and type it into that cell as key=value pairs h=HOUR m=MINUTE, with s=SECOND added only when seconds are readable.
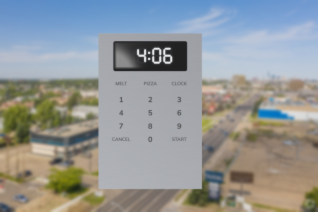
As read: h=4 m=6
